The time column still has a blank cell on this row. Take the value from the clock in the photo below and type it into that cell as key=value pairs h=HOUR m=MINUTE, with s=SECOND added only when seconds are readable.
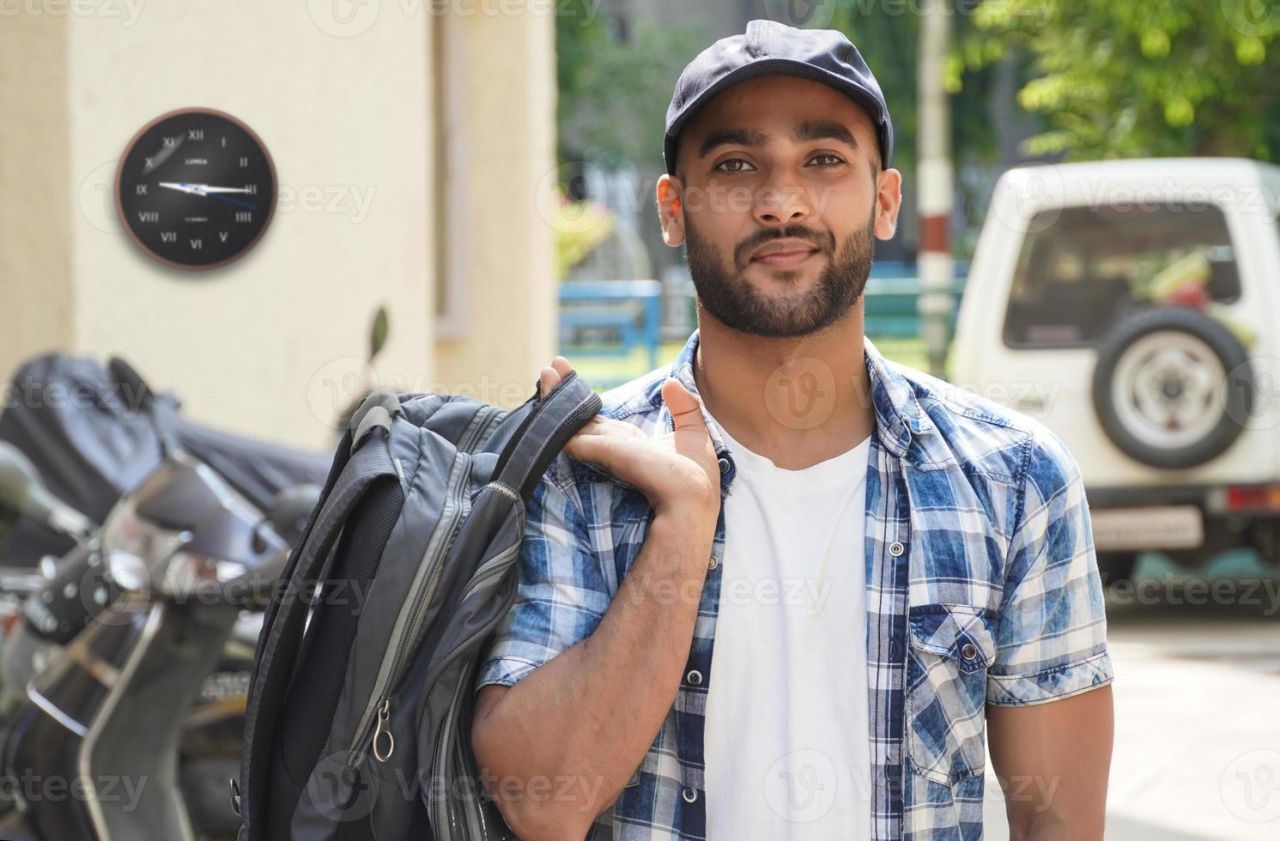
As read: h=9 m=15 s=18
